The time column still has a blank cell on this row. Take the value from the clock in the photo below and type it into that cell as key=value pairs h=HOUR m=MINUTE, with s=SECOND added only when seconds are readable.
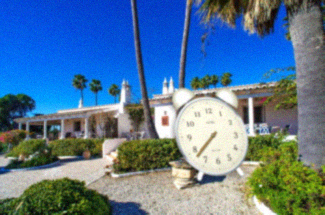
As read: h=7 m=38
